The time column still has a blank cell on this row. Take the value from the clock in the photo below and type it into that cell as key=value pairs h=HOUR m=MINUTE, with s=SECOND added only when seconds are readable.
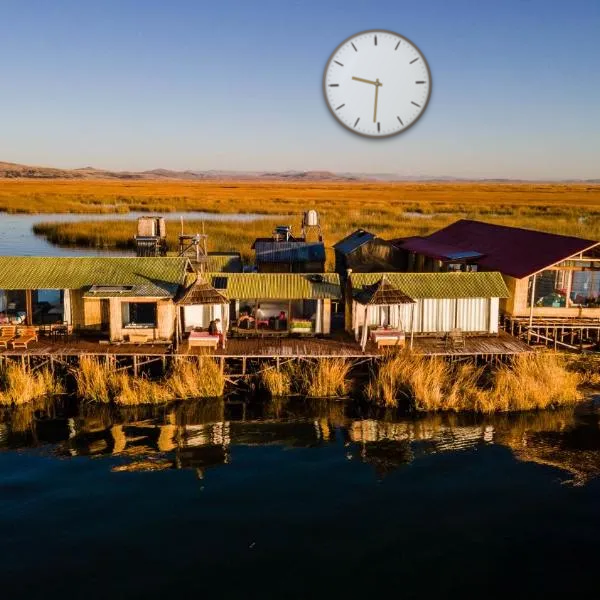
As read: h=9 m=31
